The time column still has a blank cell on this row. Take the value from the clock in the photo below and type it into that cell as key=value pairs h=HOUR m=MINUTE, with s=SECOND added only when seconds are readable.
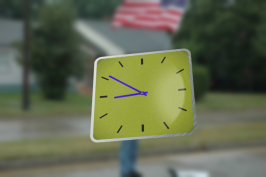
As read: h=8 m=51
